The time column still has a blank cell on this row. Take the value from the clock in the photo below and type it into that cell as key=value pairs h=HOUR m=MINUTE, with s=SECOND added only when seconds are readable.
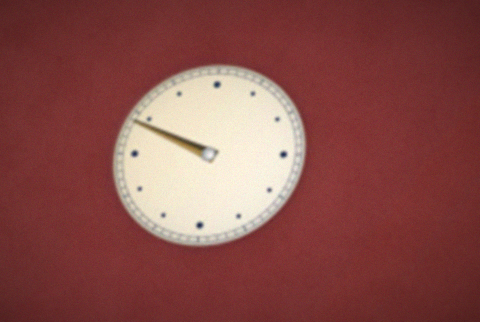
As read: h=9 m=49
